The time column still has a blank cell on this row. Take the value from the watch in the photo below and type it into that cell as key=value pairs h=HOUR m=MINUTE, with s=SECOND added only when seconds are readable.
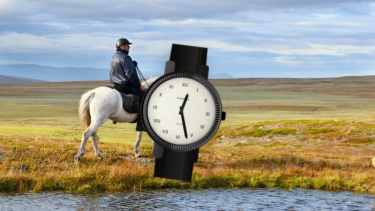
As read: h=12 m=27
